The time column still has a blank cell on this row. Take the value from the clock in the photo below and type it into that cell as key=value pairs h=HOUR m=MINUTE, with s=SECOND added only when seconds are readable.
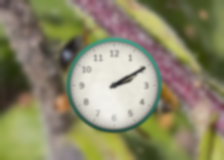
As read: h=2 m=10
